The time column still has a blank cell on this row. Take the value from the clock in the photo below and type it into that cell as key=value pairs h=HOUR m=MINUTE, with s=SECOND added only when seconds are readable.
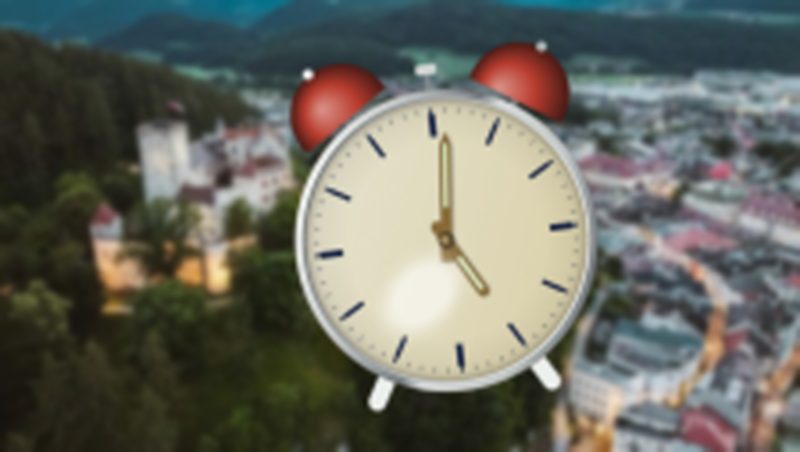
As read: h=5 m=1
